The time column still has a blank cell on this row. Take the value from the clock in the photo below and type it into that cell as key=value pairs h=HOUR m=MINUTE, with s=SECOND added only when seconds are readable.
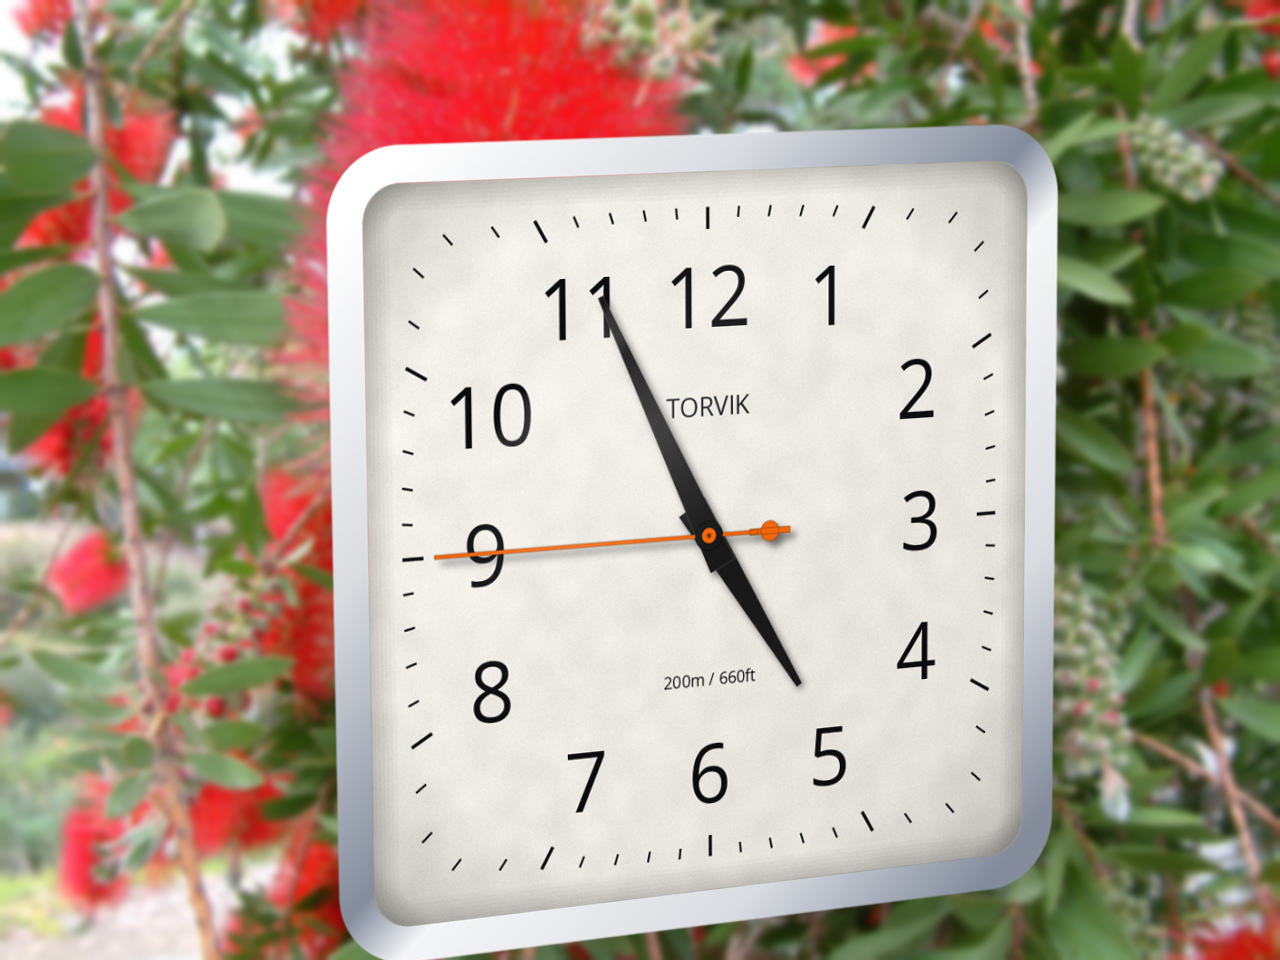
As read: h=4 m=55 s=45
